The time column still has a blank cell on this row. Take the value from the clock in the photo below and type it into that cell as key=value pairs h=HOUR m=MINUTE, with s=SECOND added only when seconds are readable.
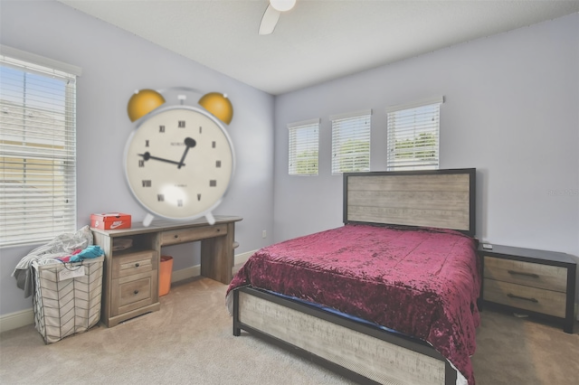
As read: h=12 m=47
